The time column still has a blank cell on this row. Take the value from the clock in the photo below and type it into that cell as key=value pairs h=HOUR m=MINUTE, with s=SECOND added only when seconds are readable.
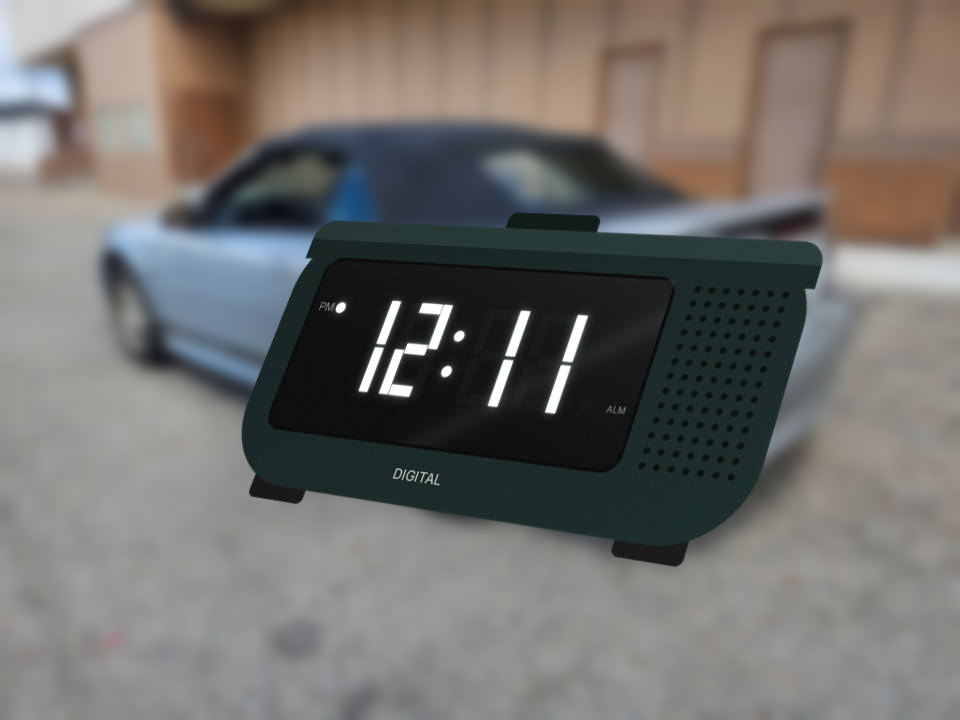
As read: h=12 m=11
